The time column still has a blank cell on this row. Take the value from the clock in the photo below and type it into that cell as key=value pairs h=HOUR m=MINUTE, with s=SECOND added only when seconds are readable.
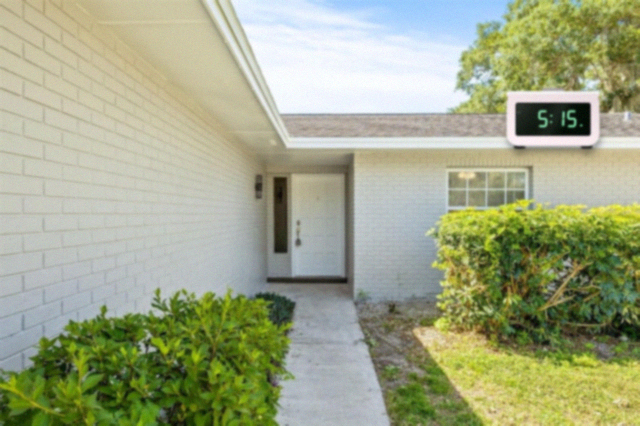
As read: h=5 m=15
